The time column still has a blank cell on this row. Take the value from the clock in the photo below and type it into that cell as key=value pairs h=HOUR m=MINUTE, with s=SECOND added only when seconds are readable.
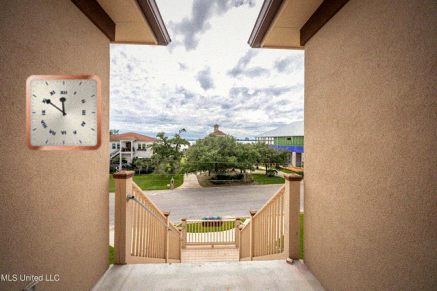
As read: h=11 m=51
